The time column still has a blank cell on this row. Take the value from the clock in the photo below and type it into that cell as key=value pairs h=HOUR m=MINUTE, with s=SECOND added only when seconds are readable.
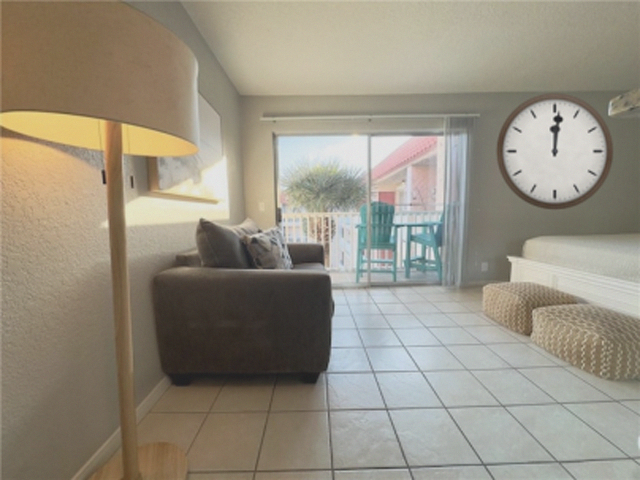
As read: h=12 m=1
